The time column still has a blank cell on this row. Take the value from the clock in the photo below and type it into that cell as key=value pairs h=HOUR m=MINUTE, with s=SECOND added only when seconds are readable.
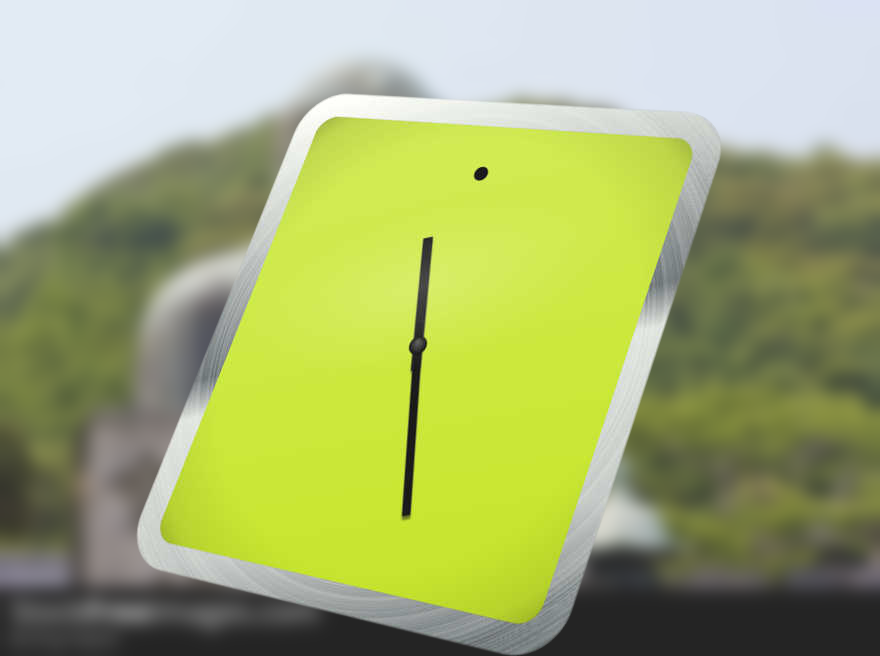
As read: h=11 m=27
